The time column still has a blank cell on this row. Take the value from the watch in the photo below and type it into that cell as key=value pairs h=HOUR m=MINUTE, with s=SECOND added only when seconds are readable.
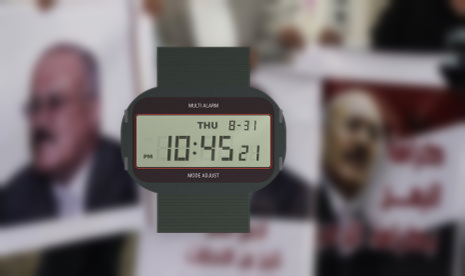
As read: h=10 m=45 s=21
